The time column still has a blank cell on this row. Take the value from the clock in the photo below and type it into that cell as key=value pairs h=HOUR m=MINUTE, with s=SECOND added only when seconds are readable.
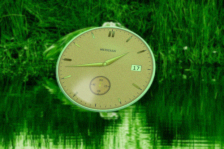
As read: h=1 m=43
